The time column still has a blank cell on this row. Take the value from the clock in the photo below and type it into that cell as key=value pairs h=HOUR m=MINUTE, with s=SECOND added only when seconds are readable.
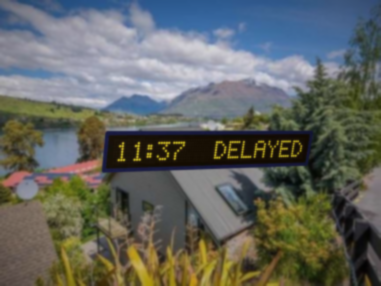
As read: h=11 m=37
